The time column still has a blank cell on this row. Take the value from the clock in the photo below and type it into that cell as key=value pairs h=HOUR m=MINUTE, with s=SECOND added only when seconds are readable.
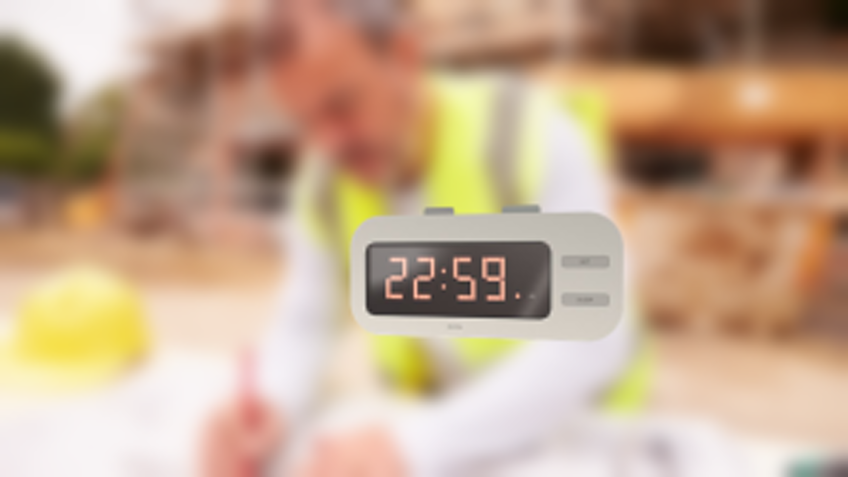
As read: h=22 m=59
